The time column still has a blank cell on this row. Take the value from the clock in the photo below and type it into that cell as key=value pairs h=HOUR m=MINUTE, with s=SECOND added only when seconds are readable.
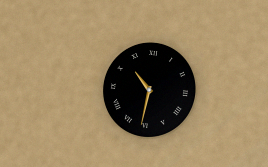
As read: h=10 m=31
